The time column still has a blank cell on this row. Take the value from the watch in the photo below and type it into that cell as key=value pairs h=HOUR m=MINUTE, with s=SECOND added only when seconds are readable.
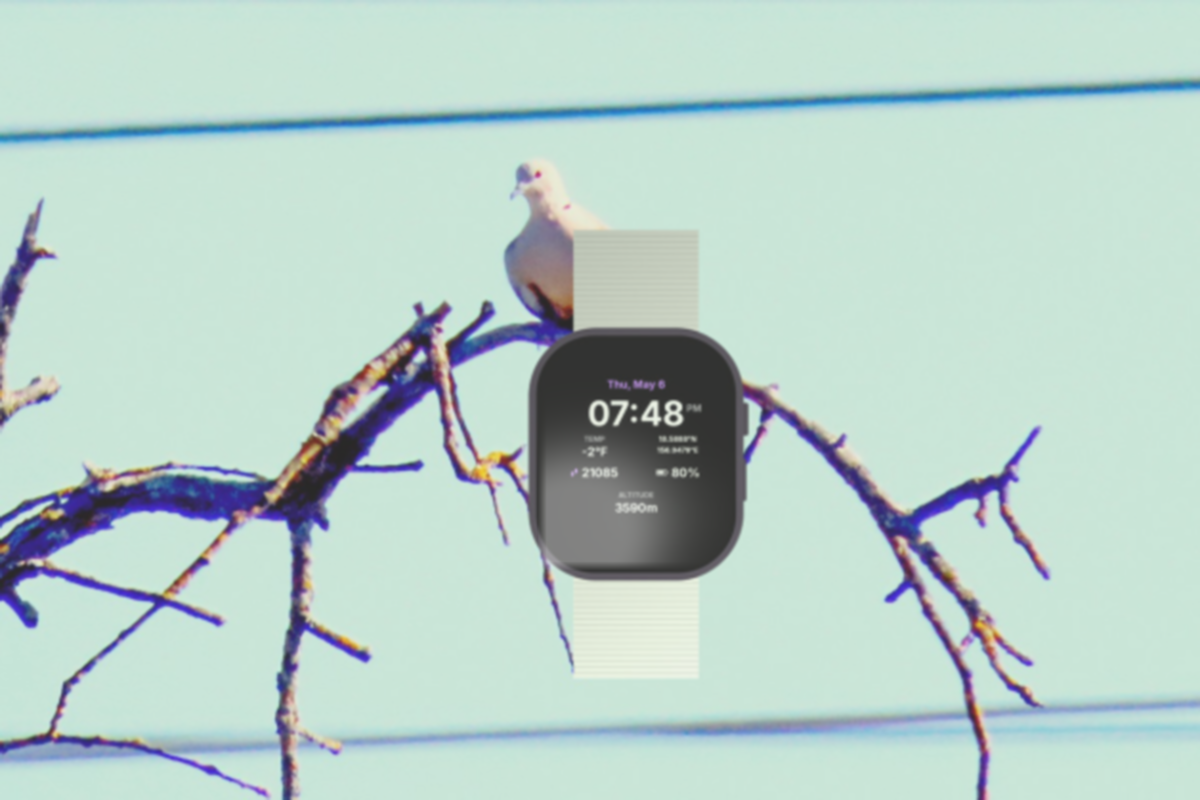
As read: h=7 m=48
